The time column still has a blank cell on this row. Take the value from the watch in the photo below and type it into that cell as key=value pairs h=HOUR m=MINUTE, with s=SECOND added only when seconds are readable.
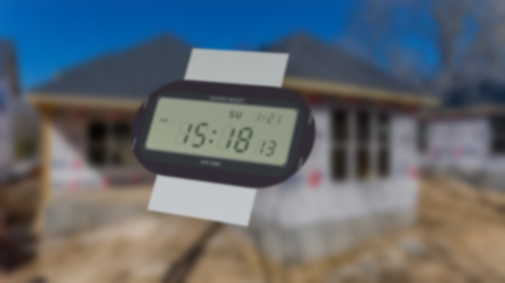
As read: h=15 m=18 s=13
